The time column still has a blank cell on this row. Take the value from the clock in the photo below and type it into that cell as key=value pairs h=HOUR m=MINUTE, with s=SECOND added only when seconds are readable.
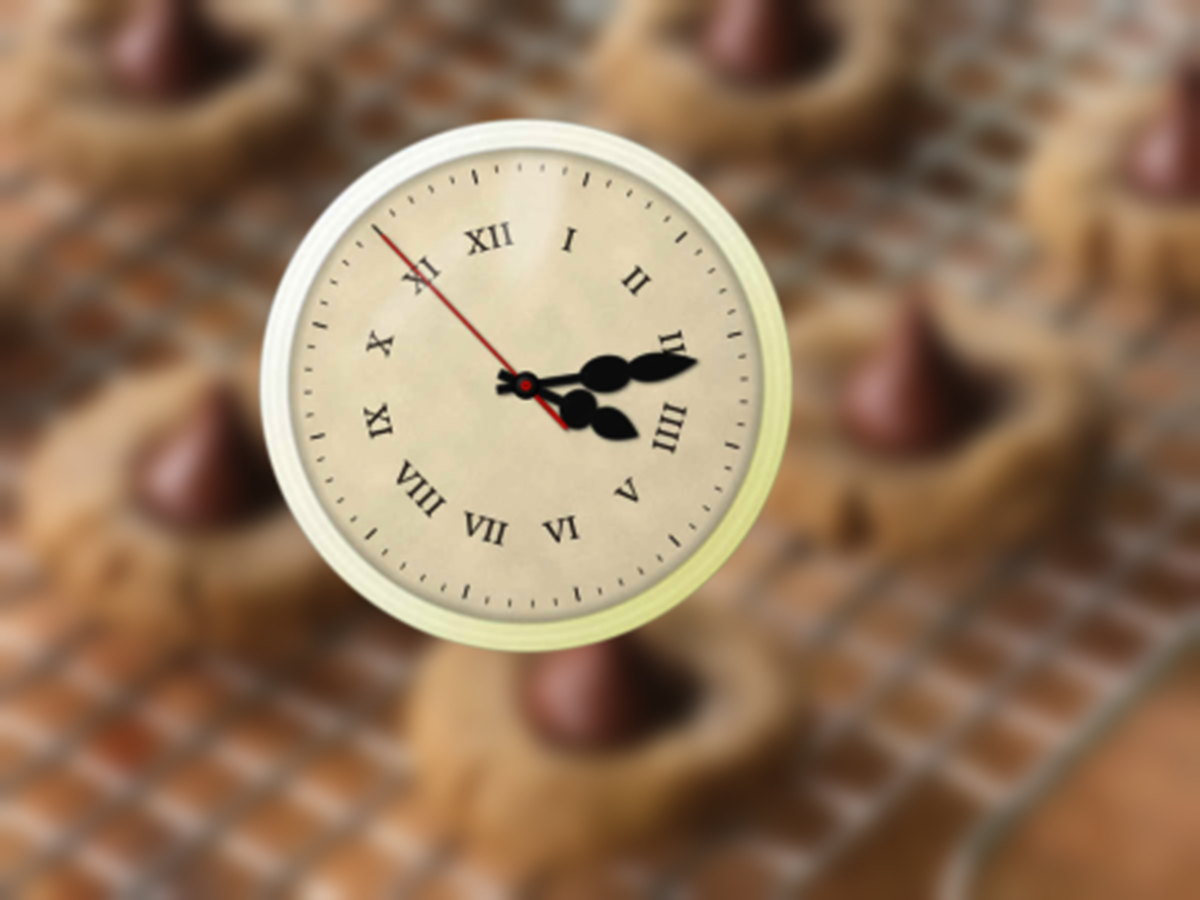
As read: h=4 m=15 s=55
